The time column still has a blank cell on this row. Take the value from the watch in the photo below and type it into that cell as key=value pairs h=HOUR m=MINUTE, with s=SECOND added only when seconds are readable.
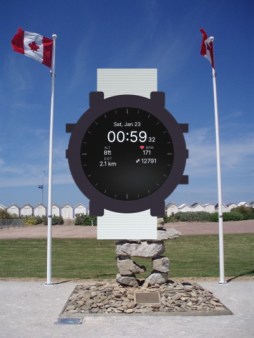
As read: h=0 m=59
